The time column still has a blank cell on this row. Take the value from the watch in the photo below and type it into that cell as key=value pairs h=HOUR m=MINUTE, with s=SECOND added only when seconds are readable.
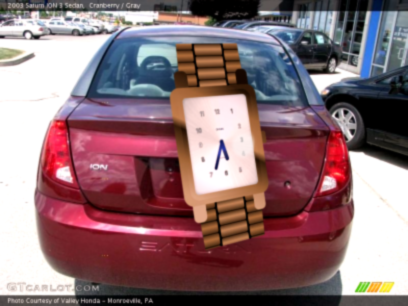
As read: h=5 m=34
